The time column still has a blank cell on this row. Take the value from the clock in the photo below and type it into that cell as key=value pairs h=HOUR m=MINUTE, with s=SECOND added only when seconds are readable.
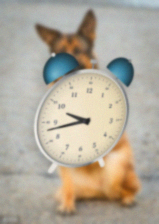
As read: h=9 m=43
